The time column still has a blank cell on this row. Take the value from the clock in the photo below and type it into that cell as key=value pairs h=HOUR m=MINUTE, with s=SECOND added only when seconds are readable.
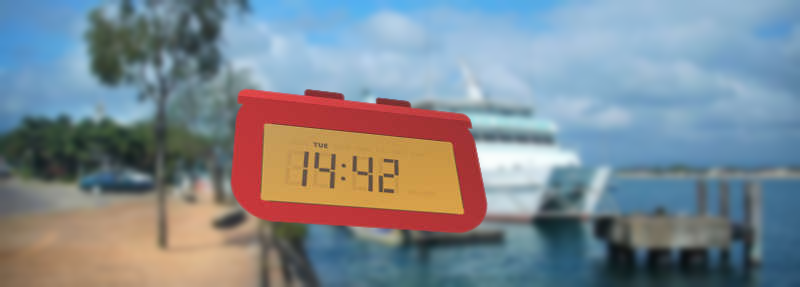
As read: h=14 m=42
